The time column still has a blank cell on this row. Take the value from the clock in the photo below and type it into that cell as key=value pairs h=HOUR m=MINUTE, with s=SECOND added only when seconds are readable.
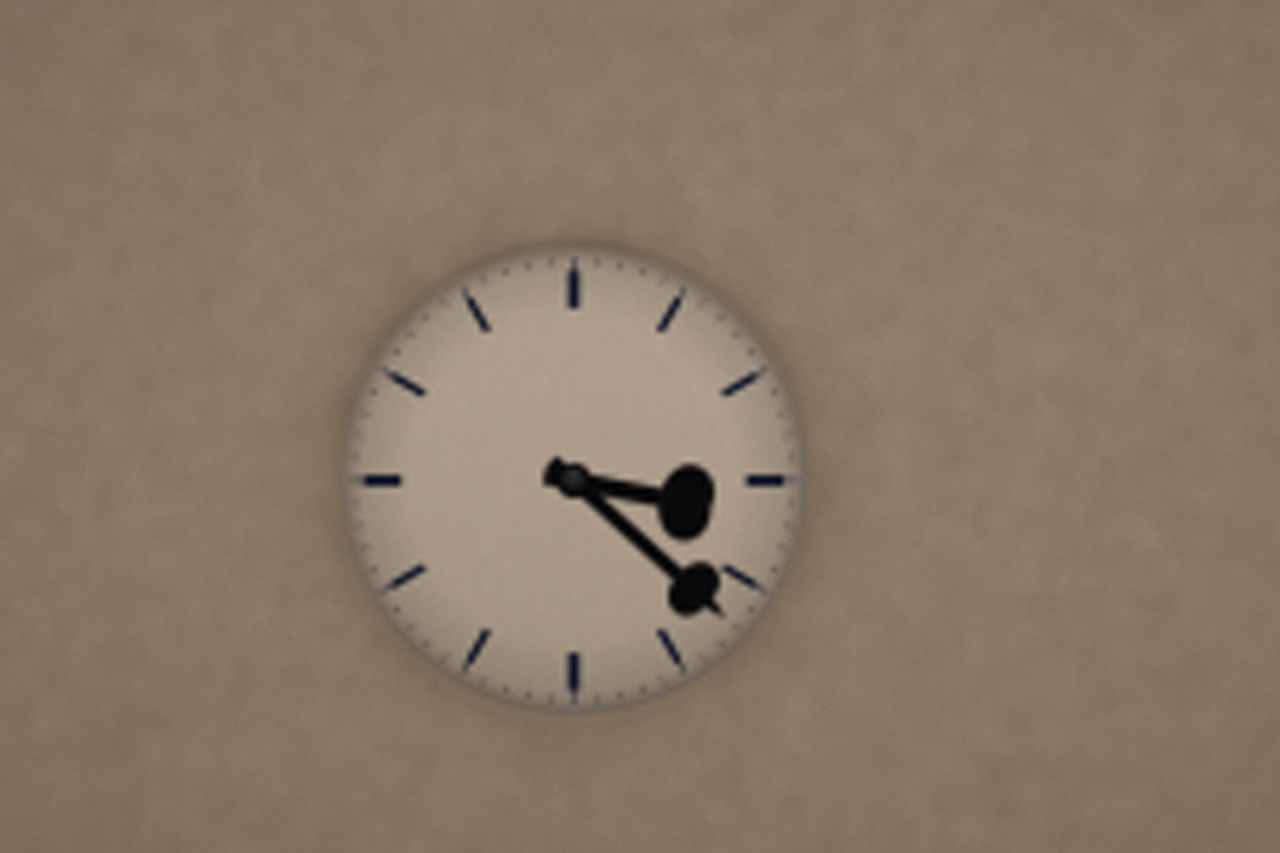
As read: h=3 m=22
